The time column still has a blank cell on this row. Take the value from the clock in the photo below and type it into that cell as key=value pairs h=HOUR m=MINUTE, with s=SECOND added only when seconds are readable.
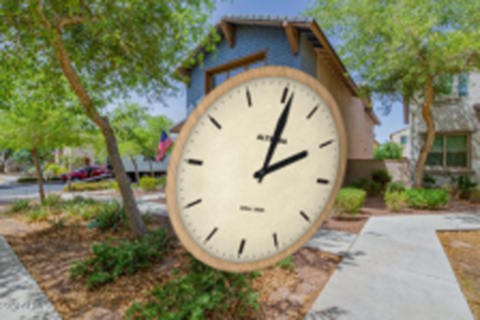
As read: h=2 m=1
